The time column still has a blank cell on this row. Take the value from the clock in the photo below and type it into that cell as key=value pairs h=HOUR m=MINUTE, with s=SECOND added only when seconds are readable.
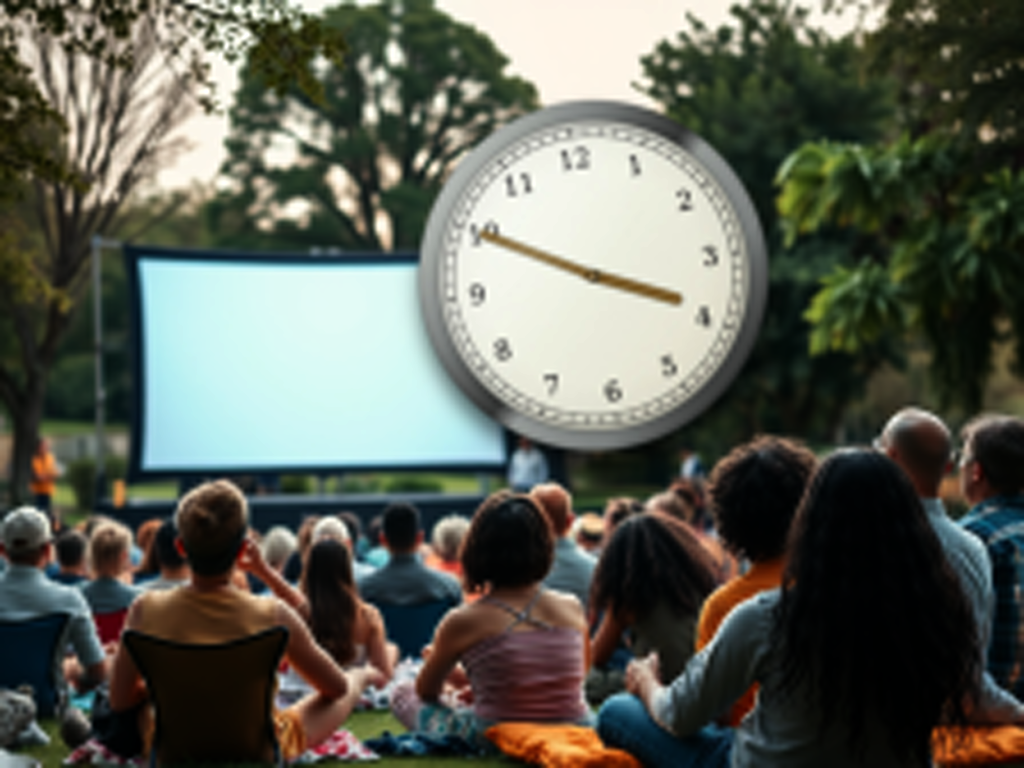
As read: h=3 m=50
